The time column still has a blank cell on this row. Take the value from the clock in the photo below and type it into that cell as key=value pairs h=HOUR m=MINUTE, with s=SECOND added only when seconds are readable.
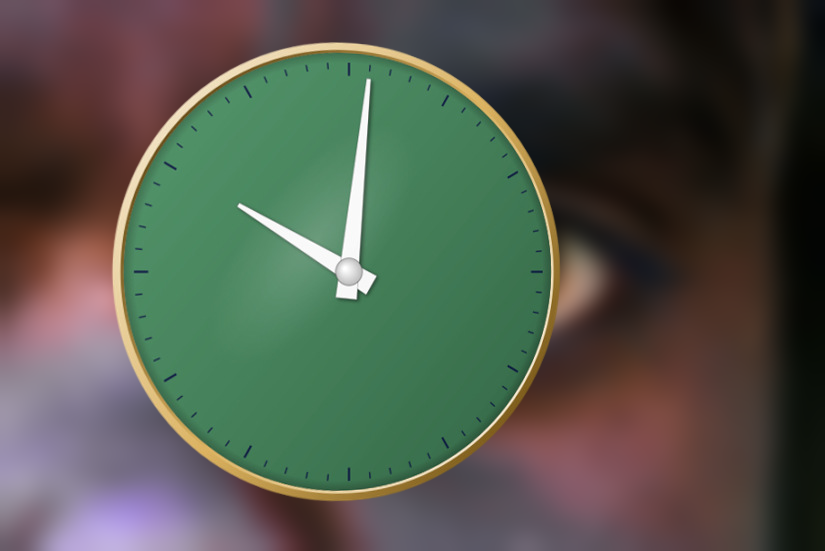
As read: h=10 m=1
